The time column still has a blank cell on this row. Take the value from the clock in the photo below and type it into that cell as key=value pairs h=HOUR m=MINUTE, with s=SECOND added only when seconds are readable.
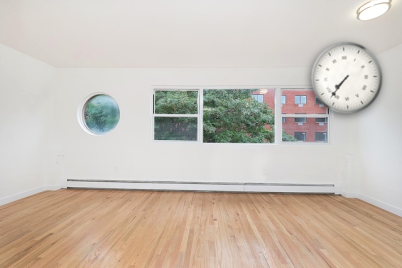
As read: h=7 m=37
